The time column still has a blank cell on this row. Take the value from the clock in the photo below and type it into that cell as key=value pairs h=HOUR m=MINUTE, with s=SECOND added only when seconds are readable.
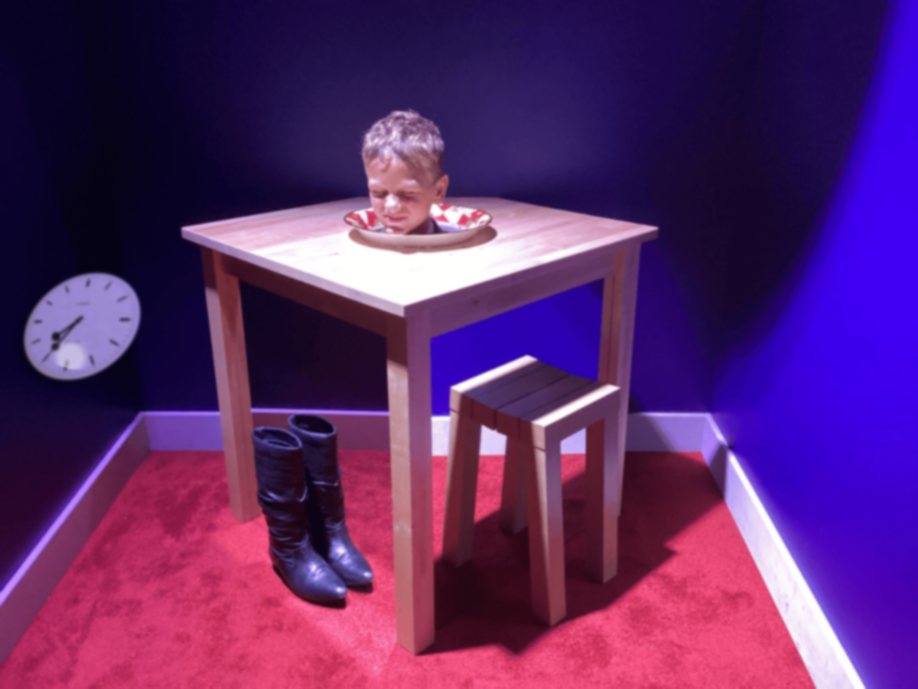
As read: h=7 m=35
